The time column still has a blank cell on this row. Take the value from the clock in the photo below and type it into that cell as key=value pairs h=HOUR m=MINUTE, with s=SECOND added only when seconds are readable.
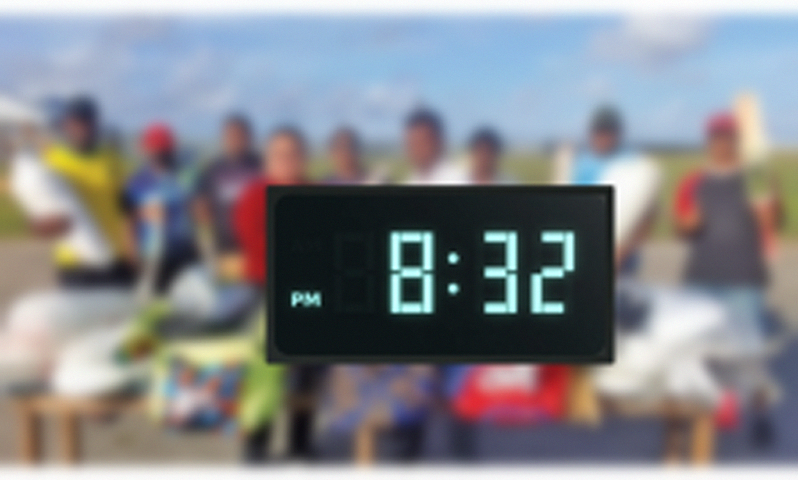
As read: h=8 m=32
